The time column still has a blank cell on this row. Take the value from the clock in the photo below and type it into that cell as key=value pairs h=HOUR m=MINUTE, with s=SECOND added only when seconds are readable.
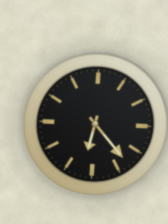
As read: h=6 m=23
